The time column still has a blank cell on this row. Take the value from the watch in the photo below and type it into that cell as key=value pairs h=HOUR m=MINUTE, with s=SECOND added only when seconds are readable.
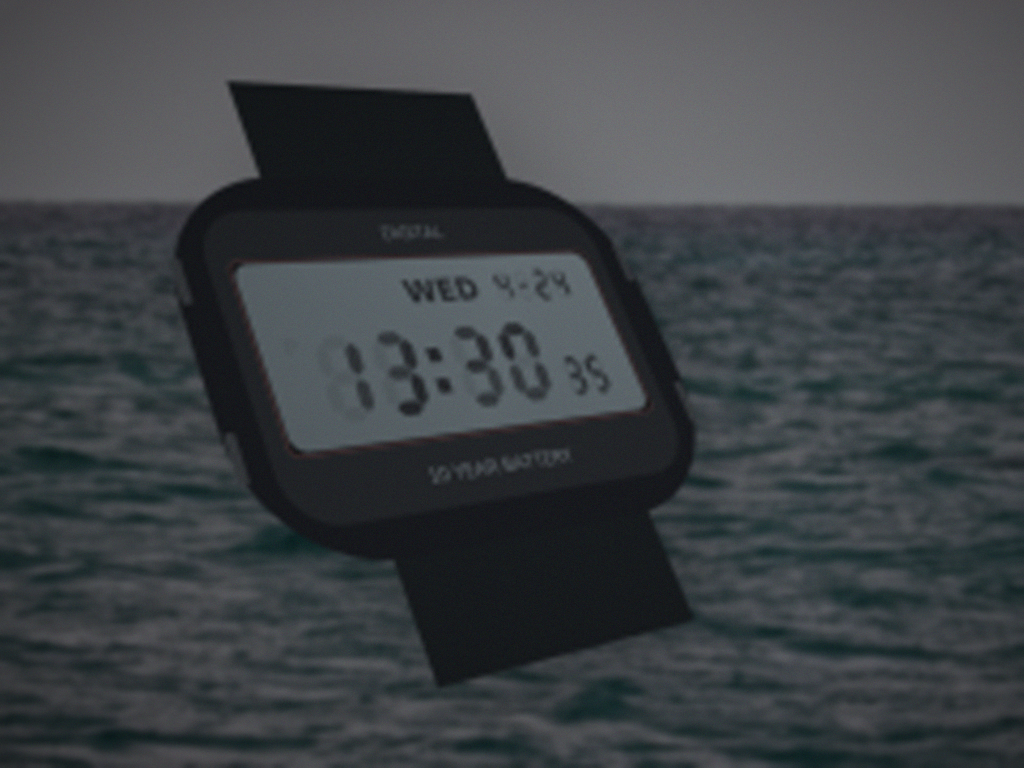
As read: h=13 m=30 s=35
